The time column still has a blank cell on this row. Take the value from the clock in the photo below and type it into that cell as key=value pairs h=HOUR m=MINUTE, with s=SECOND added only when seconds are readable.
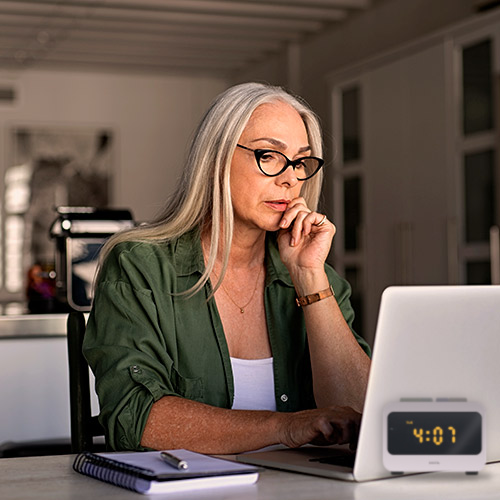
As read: h=4 m=7
